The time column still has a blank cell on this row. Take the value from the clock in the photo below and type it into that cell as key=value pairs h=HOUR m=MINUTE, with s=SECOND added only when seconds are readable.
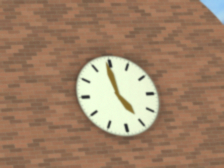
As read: h=4 m=59
